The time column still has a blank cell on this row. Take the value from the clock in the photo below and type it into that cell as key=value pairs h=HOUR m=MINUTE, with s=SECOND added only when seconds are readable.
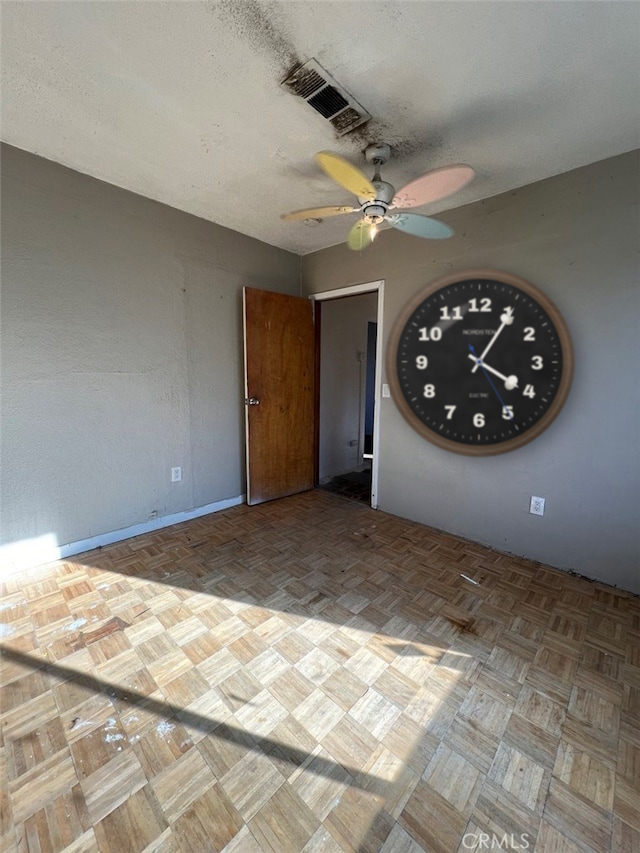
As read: h=4 m=5 s=25
